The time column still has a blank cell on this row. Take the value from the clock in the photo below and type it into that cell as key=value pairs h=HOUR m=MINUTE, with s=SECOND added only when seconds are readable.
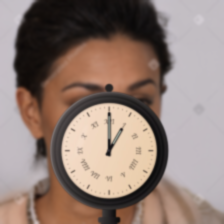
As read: h=1 m=0
